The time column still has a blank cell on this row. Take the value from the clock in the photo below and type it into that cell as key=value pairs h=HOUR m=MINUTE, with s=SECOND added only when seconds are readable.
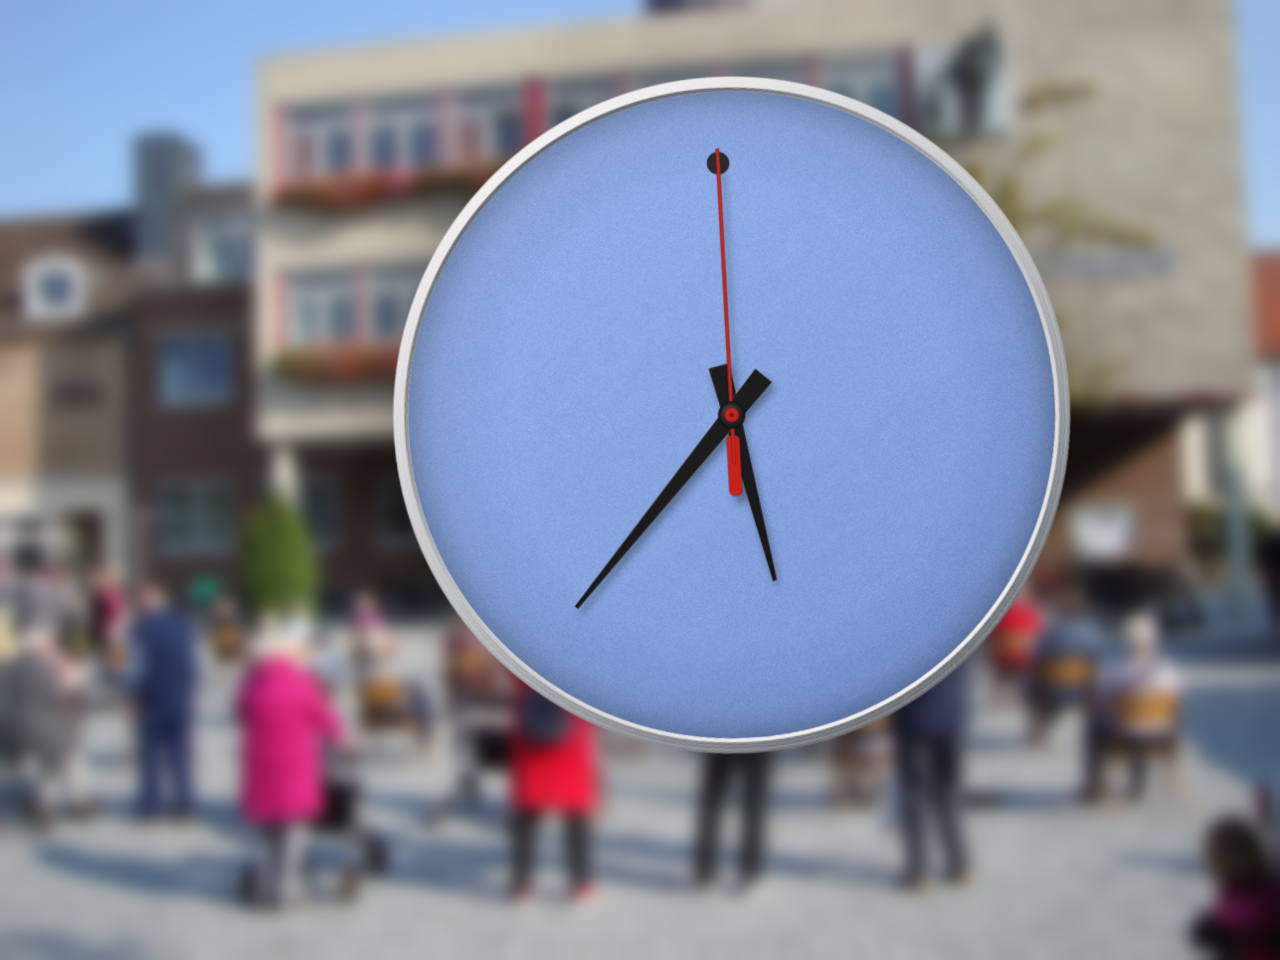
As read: h=5 m=37 s=0
